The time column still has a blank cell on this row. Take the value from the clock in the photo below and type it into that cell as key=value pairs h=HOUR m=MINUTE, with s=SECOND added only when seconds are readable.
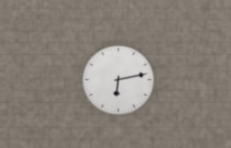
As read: h=6 m=13
